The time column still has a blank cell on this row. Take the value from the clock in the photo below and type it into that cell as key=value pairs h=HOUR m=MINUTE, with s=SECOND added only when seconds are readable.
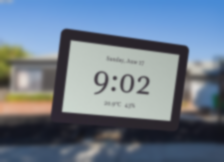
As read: h=9 m=2
